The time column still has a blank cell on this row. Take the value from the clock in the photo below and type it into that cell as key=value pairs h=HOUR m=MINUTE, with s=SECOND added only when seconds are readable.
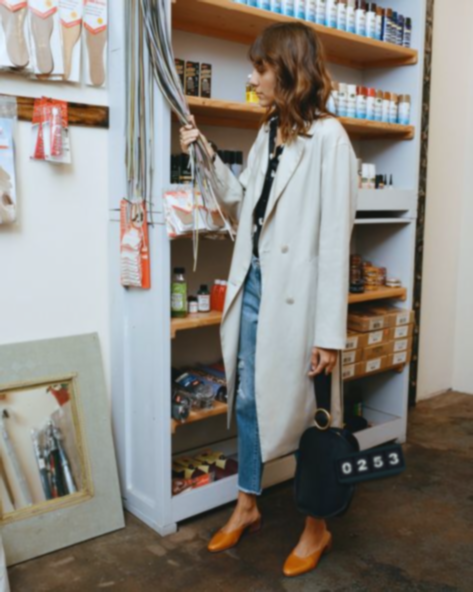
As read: h=2 m=53
